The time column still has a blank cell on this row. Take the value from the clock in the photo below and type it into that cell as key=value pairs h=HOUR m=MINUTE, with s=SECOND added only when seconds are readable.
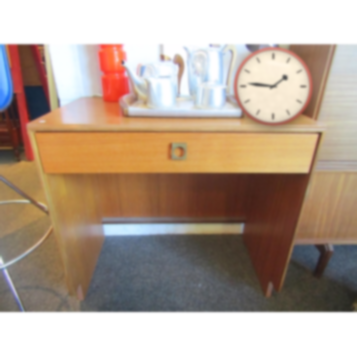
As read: h=1 m=46
